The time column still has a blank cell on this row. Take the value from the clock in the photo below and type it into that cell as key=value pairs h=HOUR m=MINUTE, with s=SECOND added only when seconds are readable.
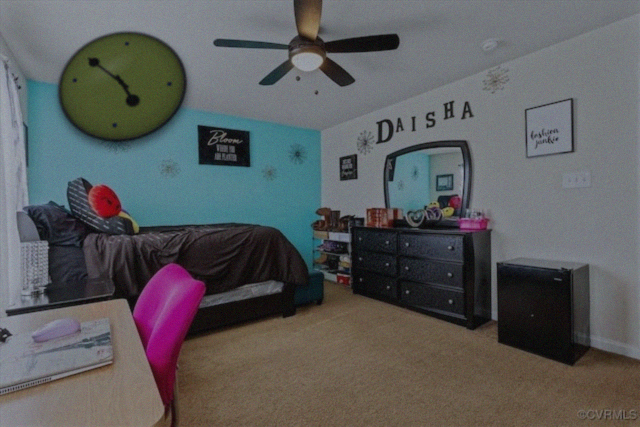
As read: h=4 m=51
